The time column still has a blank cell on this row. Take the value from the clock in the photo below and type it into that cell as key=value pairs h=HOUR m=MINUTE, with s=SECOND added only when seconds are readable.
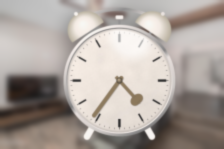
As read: h=4 m=36
